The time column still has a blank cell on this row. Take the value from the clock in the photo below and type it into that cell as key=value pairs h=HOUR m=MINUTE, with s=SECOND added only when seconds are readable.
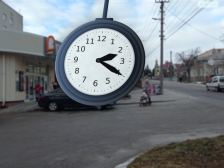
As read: h=2 m=20
